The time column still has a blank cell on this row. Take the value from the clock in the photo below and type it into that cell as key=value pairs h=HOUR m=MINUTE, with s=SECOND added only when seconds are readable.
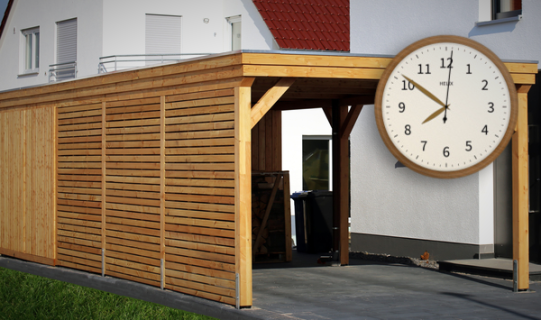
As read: h=7 m=51 s=1
